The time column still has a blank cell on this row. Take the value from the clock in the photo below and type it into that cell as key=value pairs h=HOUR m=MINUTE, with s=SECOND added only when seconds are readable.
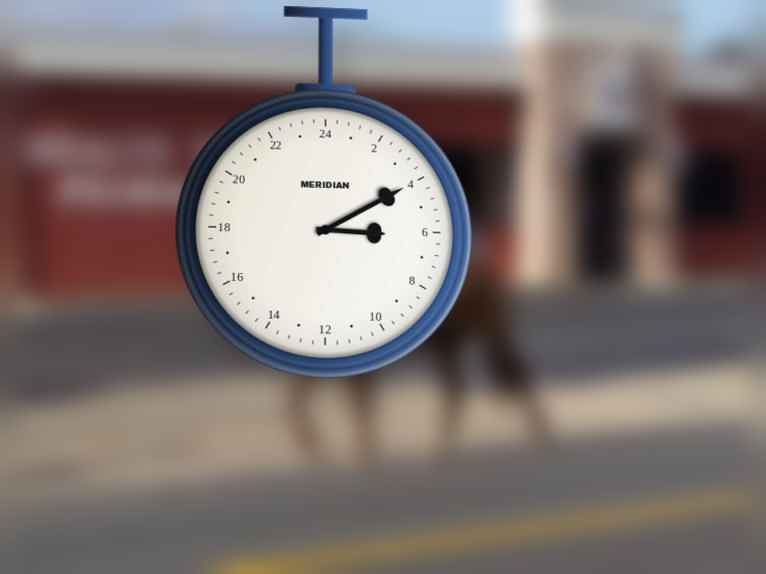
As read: h=6 m=10
